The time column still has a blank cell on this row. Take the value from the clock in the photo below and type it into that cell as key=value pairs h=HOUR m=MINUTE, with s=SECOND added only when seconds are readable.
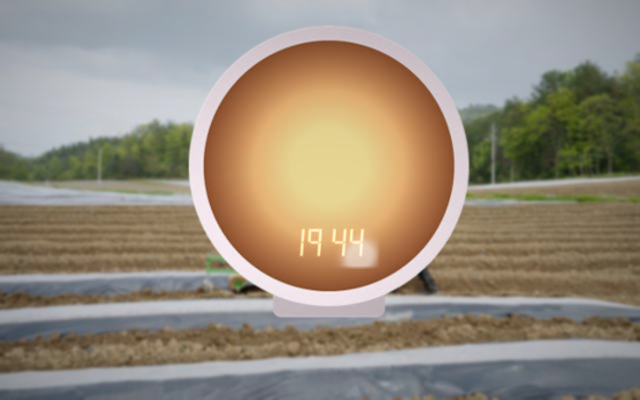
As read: h=19 m=44
